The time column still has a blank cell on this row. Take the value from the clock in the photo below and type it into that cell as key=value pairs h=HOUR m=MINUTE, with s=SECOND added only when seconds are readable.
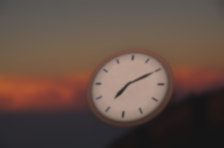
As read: h=7 m=10
